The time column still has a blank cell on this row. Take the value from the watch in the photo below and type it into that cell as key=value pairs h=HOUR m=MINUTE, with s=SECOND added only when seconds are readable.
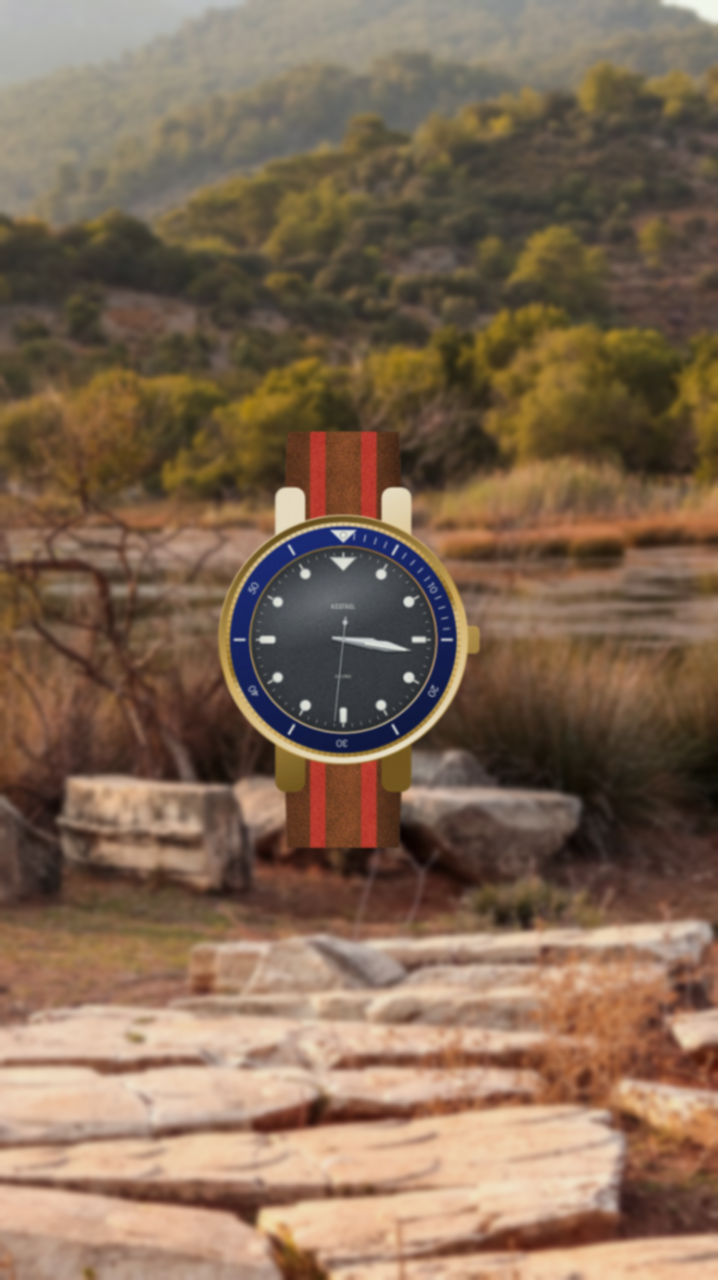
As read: h=3 m=16 s=31
